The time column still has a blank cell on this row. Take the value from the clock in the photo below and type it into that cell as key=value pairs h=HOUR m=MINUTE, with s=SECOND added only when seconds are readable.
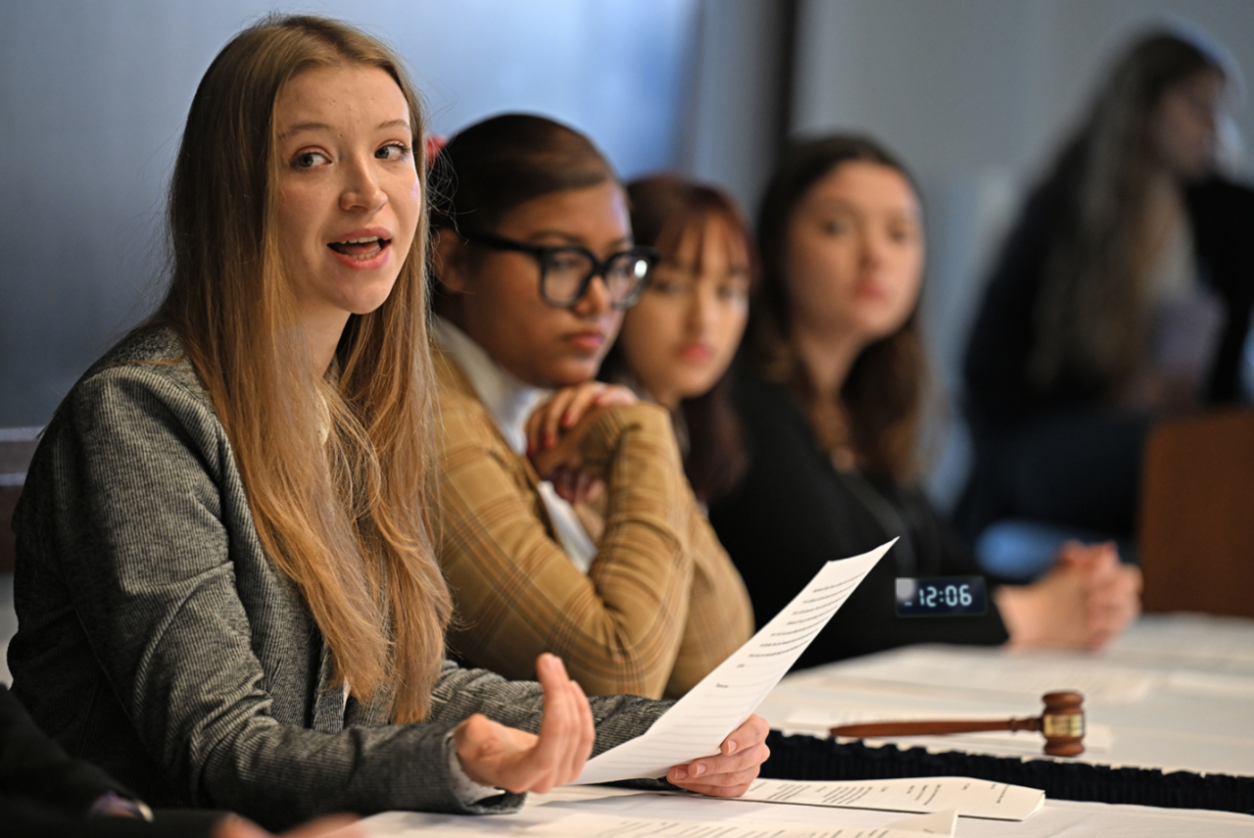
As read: h=12 m=6
